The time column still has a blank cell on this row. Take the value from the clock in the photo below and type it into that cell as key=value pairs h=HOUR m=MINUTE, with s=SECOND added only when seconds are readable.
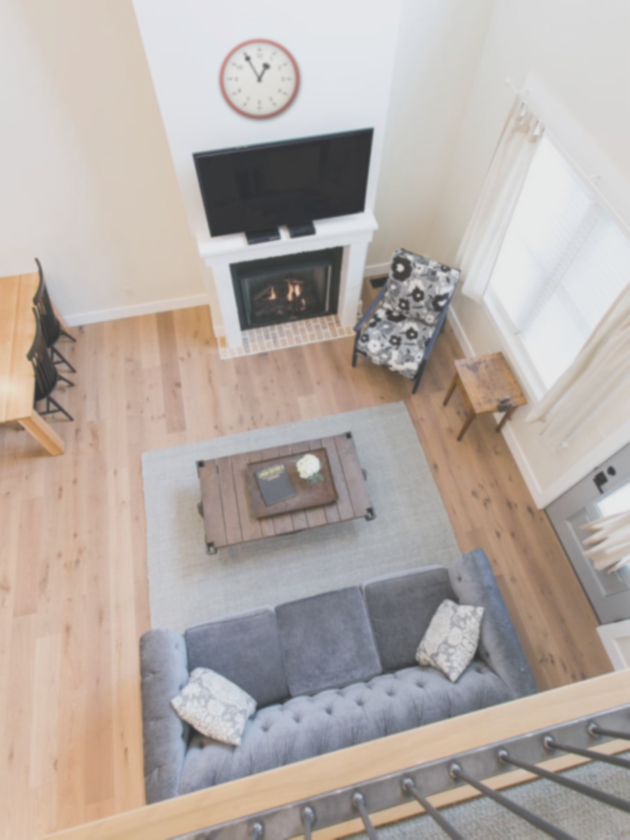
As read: h=12 m=55
